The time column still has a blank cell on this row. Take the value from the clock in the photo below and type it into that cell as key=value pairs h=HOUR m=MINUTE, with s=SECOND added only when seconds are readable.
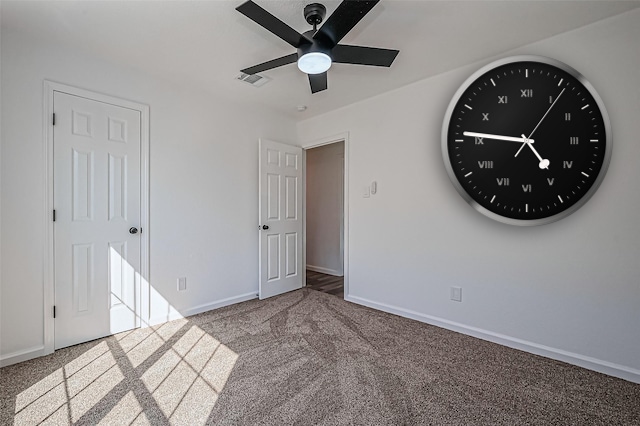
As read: h=4 m=46 s=6
